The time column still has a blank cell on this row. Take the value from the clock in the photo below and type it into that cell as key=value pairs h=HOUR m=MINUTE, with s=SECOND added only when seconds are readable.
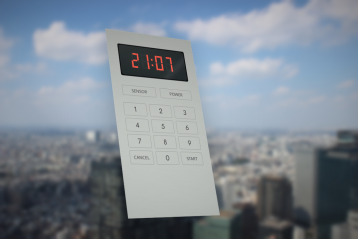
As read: h=21 m=7
